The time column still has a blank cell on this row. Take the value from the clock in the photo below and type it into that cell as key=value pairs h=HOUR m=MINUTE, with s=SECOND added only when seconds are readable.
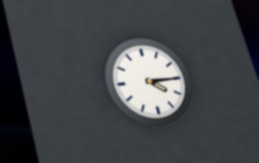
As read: h=4 m=15
